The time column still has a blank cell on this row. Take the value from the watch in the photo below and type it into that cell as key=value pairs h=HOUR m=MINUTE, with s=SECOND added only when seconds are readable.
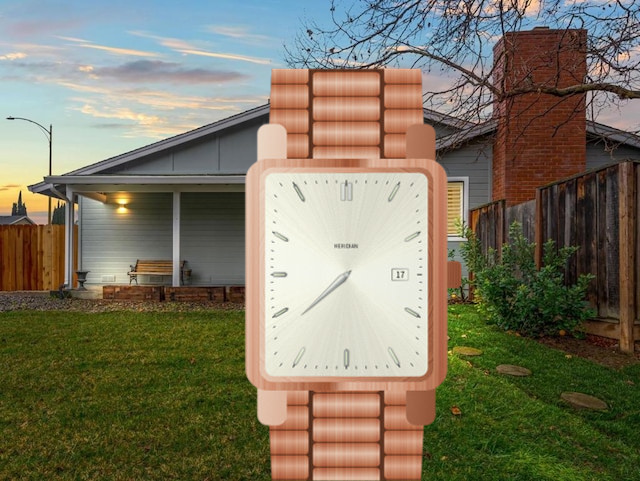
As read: h=7 m=38
